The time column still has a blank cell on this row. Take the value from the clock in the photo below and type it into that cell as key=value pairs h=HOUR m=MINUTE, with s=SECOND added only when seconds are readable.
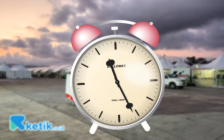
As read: h=11 m=26
